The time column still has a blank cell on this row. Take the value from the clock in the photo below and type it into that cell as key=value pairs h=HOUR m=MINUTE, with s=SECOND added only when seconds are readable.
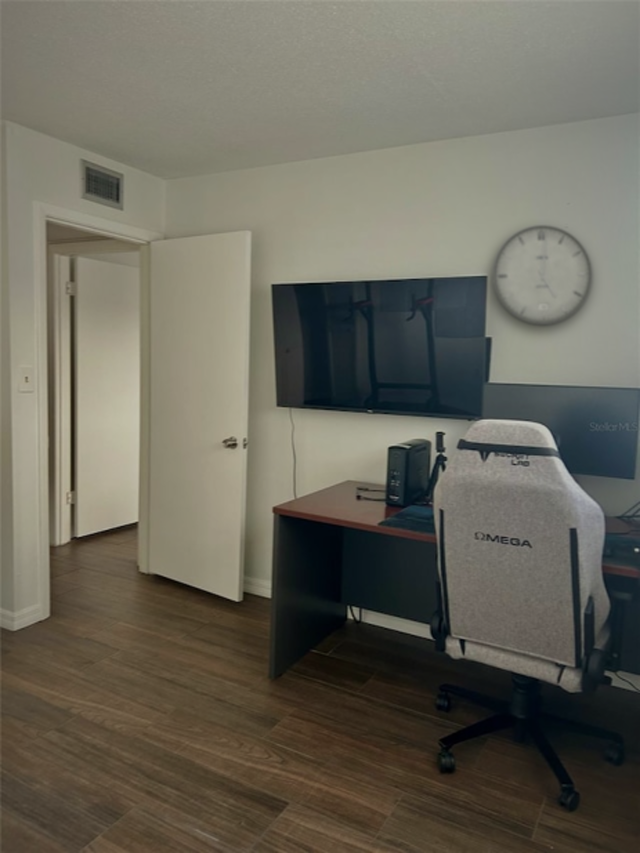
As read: h=5 m=1
